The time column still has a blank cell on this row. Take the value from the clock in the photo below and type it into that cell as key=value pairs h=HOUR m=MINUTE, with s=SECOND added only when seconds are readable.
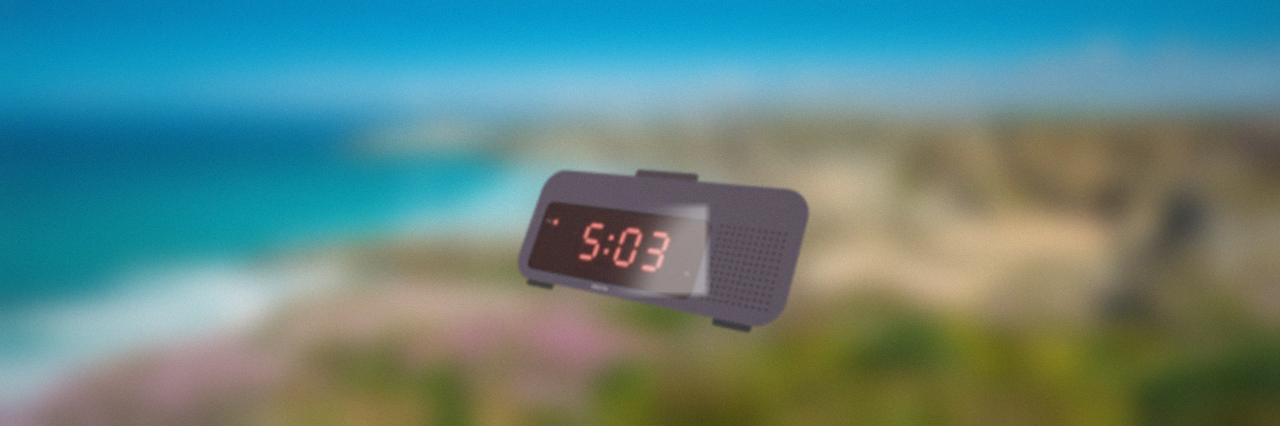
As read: h=5 m=3
